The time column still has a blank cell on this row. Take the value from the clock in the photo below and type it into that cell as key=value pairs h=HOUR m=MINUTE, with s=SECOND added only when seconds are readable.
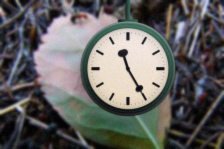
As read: h=11 m=25
